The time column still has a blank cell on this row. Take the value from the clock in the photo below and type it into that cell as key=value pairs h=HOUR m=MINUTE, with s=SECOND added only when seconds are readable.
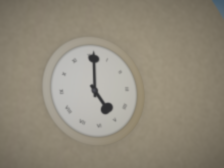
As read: h=5 m=1
